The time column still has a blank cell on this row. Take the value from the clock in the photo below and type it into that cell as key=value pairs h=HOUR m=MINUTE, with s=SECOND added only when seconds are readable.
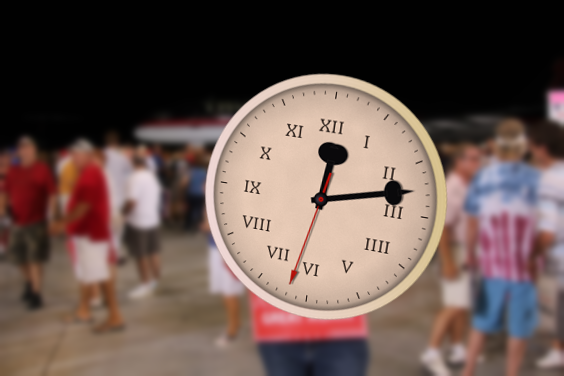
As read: h=12 m=12 s=32
